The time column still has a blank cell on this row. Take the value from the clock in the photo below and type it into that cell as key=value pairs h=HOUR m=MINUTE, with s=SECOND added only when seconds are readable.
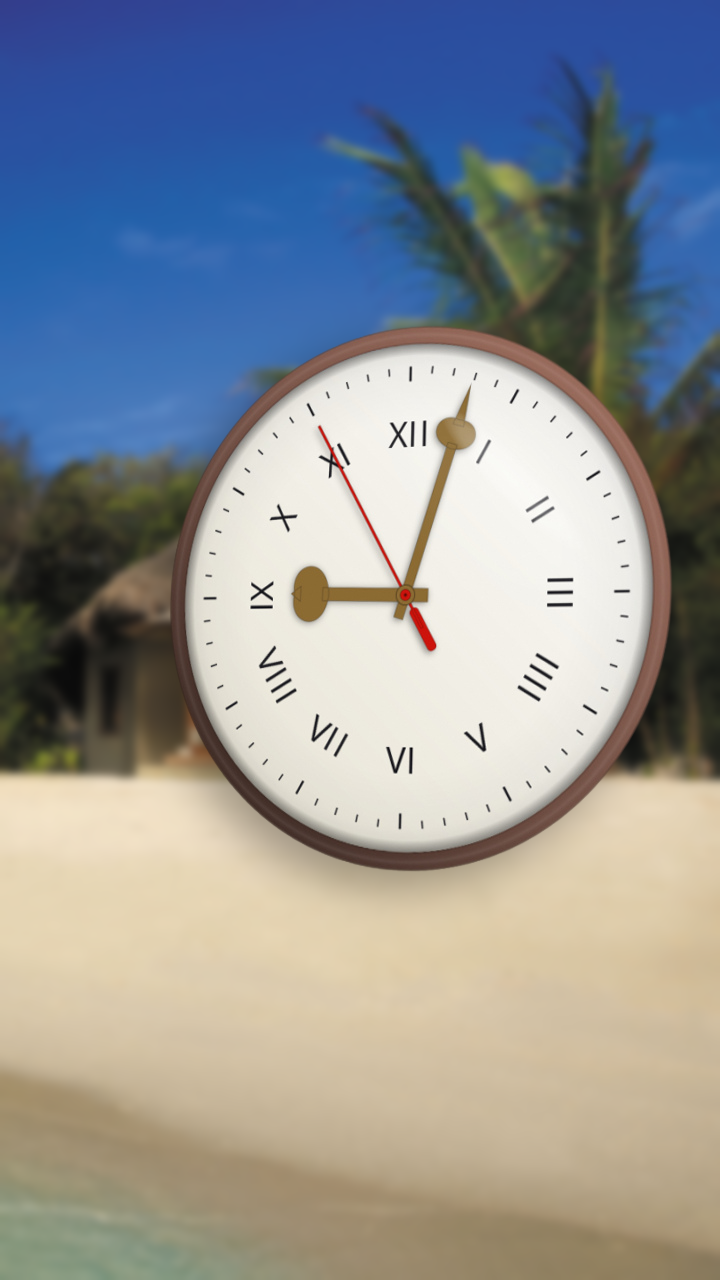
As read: h=9 m=2 s=55
